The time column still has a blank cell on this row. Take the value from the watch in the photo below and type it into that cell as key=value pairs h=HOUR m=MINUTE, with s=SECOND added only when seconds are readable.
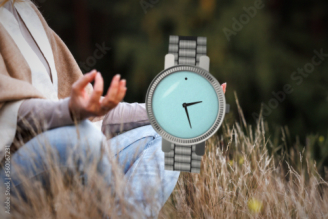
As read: h=2 m=27
